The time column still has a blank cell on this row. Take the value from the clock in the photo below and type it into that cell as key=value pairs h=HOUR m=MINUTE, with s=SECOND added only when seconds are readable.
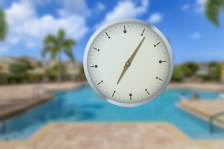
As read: h=7 m=6
